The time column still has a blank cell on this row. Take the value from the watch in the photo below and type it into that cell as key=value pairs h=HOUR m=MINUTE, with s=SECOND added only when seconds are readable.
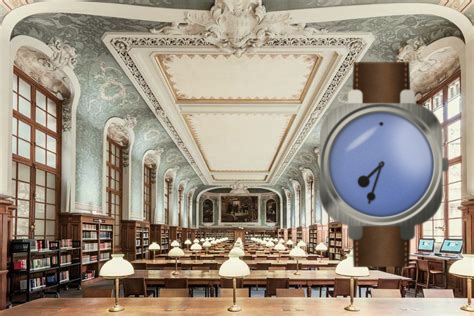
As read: h=7 m=33
